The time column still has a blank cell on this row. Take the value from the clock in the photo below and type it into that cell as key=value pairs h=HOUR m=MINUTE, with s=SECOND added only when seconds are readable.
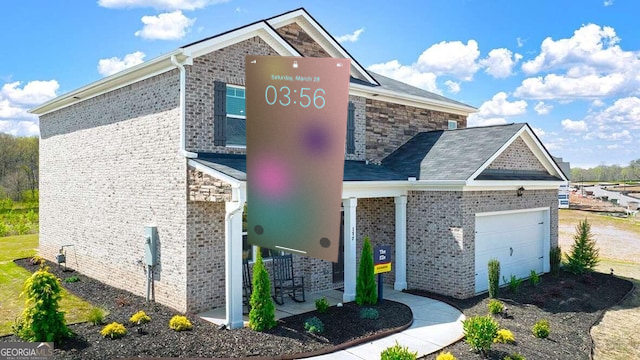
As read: h=3 m=56
